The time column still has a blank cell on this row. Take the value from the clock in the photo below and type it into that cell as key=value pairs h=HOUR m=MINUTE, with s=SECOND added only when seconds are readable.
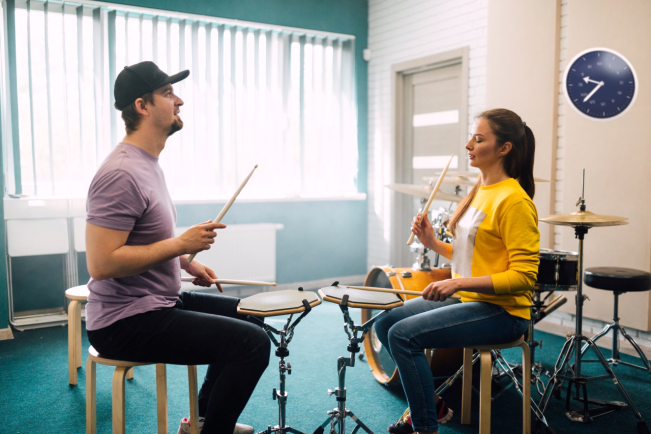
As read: h=9 m=38
